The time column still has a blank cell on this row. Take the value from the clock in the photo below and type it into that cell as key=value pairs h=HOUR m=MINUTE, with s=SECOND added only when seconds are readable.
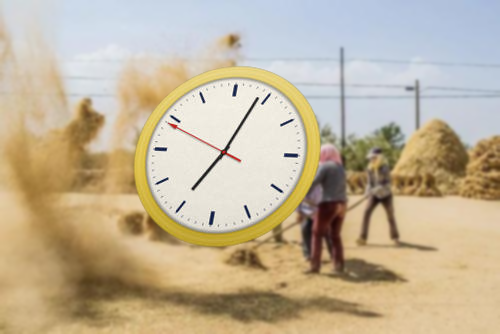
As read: h=7 m=3 s=49
